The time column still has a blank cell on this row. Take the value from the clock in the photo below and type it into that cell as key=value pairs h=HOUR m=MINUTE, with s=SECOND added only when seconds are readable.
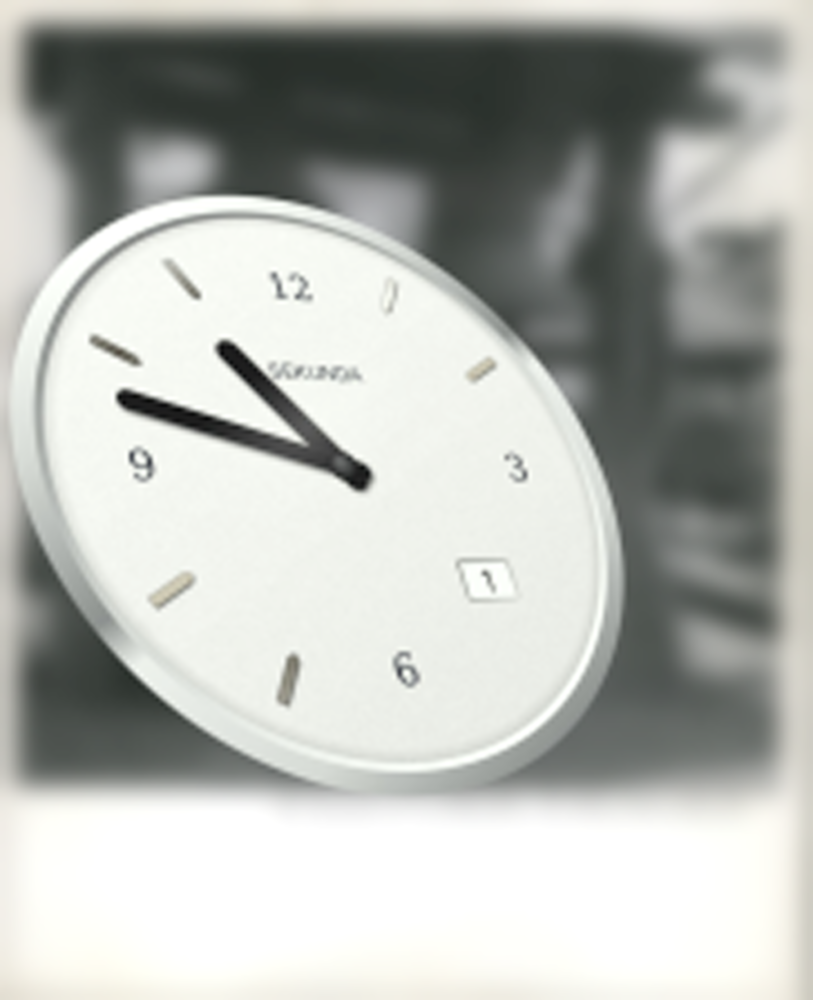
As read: h=10 m=48
